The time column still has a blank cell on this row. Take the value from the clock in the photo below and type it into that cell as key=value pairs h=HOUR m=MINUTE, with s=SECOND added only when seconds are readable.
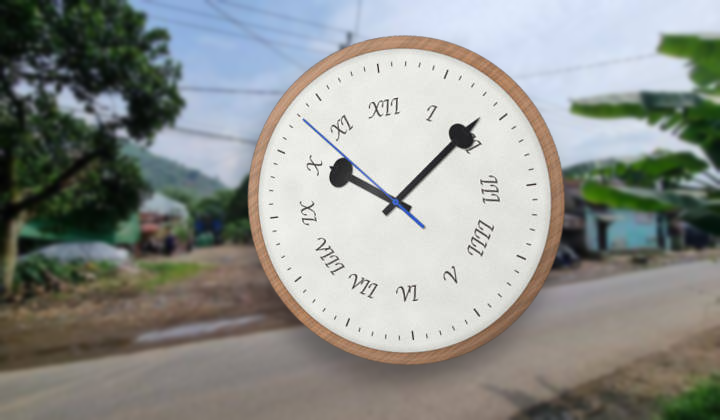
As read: h=10 m=8 s=53
